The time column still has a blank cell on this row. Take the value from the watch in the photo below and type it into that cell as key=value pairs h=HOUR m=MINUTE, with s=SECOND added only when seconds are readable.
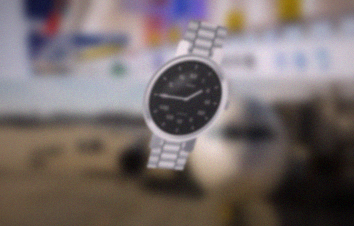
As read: h=1 m=45
